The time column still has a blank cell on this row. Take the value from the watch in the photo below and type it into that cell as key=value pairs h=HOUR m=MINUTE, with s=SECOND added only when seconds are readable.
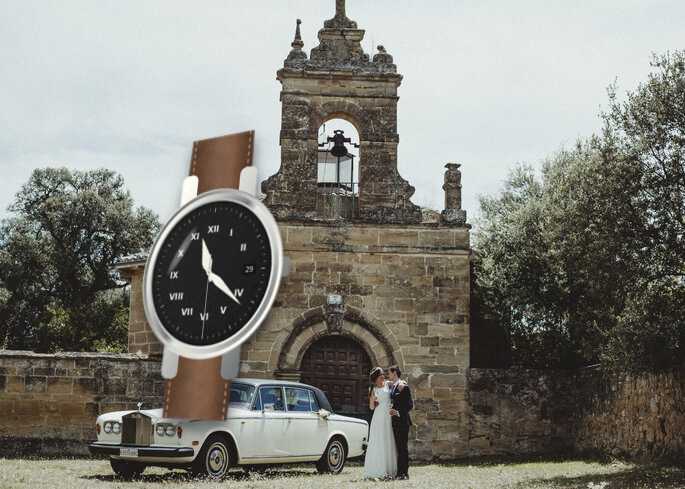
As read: h=11 m=21 s=30
